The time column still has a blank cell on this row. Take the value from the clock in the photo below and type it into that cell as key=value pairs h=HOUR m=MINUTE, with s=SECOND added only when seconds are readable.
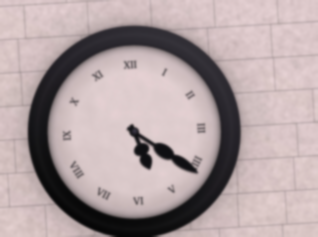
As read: h=5 m=21
